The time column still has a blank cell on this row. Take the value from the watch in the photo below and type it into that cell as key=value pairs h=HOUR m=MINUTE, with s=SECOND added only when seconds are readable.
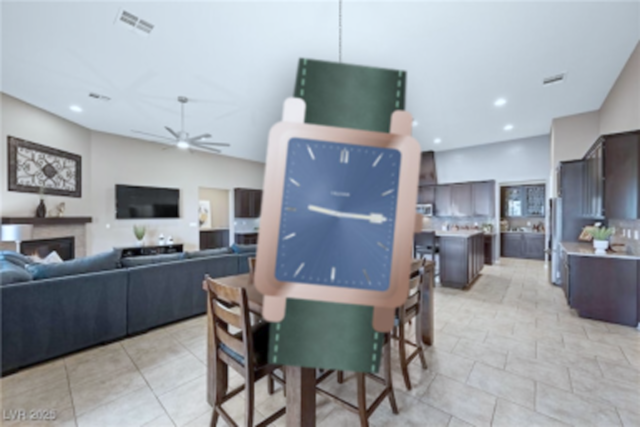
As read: h=9 m=15
